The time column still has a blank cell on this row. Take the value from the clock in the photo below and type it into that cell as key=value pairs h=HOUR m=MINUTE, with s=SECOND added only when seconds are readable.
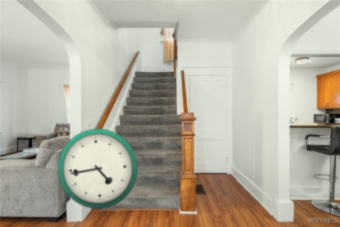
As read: h=4 m=44
